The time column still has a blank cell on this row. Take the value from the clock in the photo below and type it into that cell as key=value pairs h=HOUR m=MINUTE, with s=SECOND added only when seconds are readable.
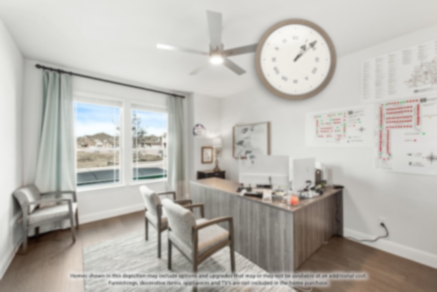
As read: h=1 m=8
